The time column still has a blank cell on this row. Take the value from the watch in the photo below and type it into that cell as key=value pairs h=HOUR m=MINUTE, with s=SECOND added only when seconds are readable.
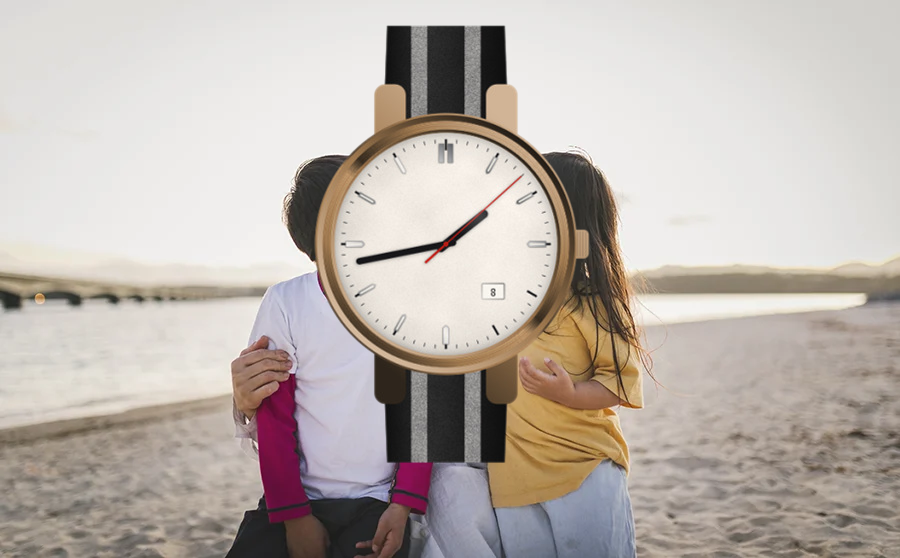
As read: h=1 m=43 s=8
